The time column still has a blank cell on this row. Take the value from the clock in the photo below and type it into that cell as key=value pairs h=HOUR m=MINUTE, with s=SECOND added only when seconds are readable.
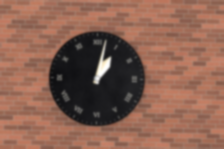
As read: h=1 m=2
